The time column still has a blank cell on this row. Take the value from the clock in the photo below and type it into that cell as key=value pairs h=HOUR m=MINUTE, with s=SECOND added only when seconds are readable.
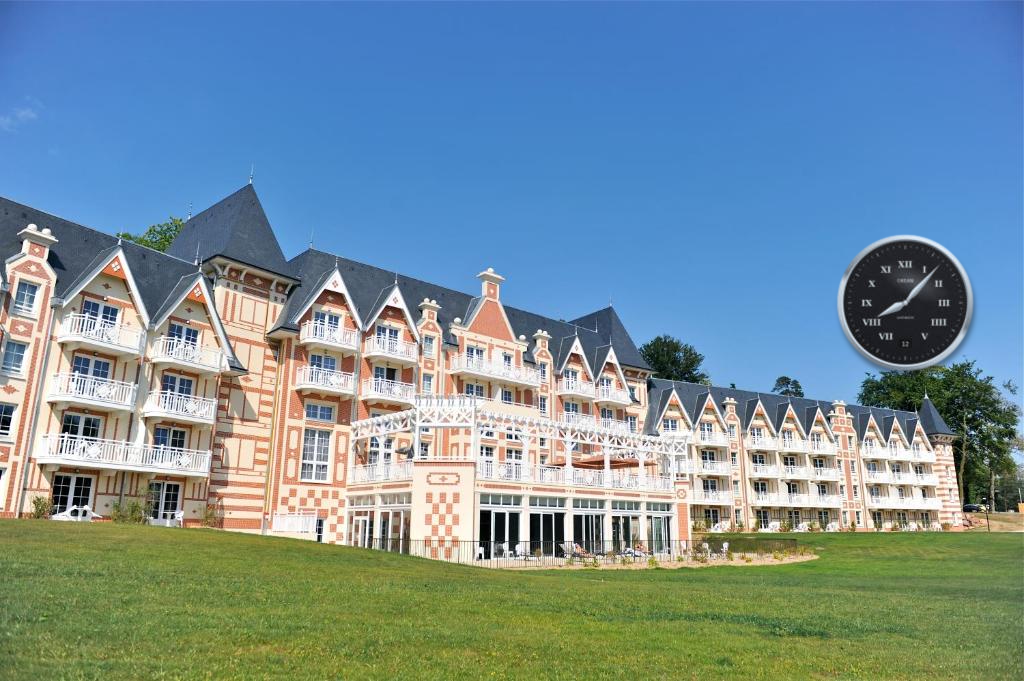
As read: h=8 m=7
